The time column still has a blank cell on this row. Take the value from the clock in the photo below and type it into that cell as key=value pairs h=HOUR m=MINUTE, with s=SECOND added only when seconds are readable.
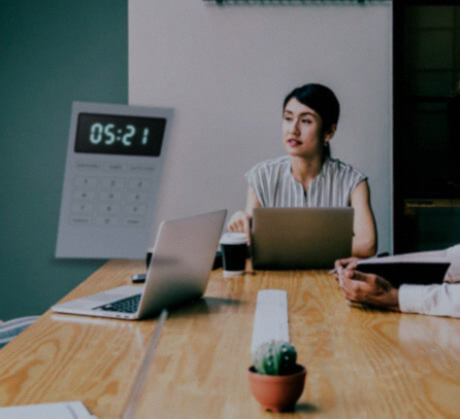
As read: h=5 m=21
